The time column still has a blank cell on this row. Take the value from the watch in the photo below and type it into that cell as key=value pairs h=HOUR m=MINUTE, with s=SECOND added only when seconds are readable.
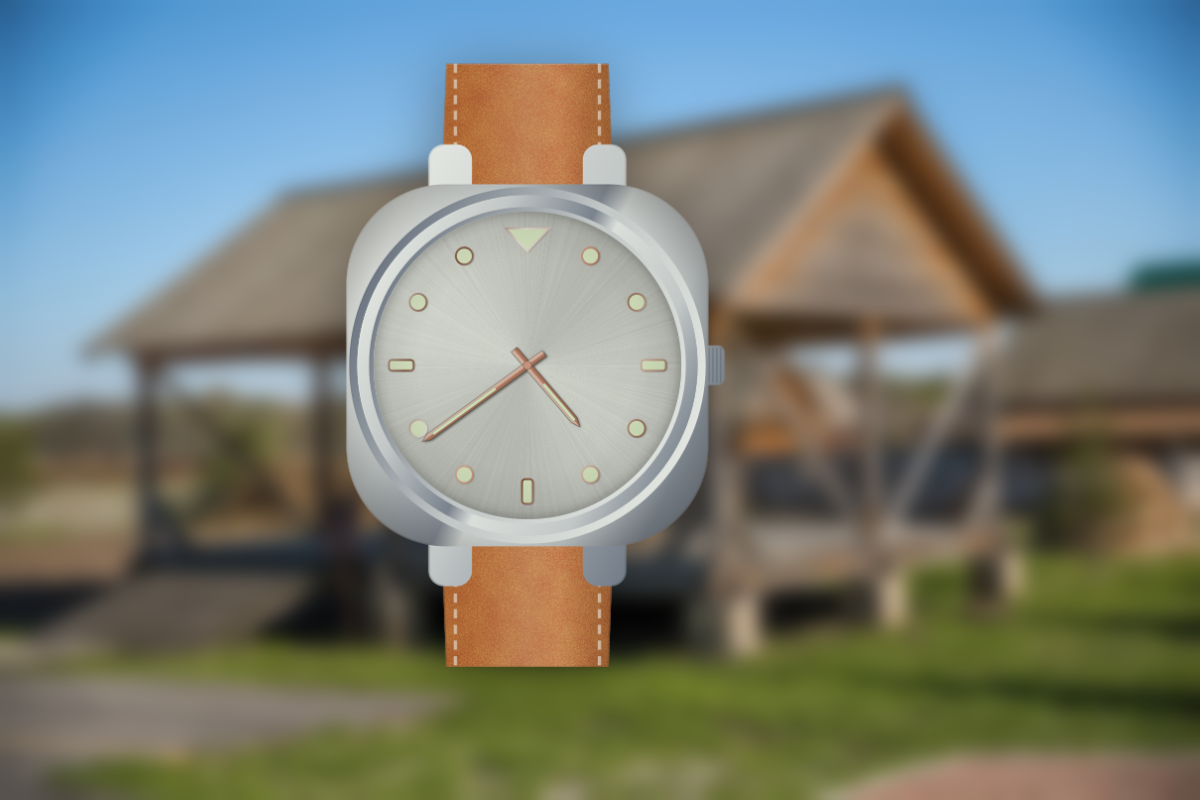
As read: h=4 m=39
